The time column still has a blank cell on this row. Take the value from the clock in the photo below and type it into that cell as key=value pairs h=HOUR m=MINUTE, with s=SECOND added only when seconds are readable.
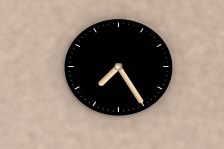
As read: h=7 m=25
